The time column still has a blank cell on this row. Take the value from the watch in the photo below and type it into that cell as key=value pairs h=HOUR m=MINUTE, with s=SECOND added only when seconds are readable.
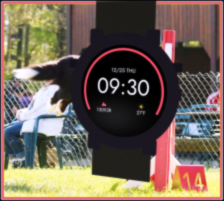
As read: h=9 m=30
